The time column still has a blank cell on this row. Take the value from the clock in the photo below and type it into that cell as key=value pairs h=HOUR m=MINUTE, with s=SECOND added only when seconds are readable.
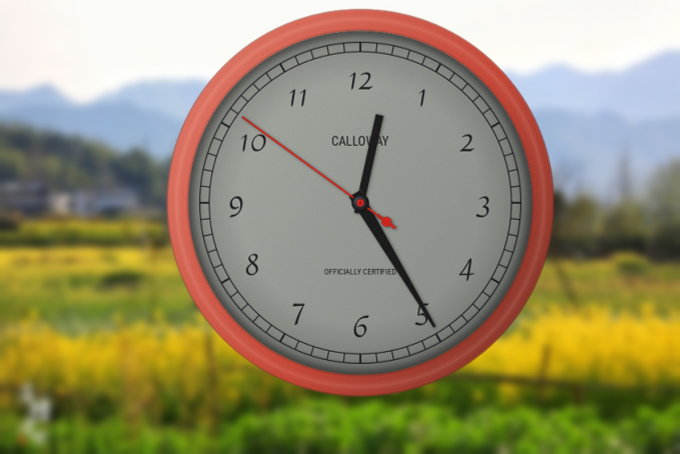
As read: h=12 m=24 s=51
